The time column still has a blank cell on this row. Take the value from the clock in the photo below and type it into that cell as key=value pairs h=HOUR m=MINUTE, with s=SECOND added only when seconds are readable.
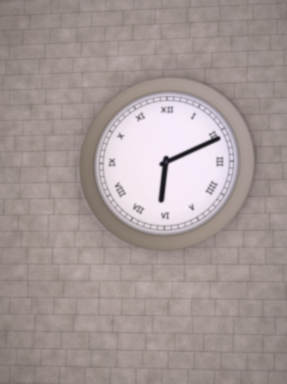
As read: h=6 m=11
